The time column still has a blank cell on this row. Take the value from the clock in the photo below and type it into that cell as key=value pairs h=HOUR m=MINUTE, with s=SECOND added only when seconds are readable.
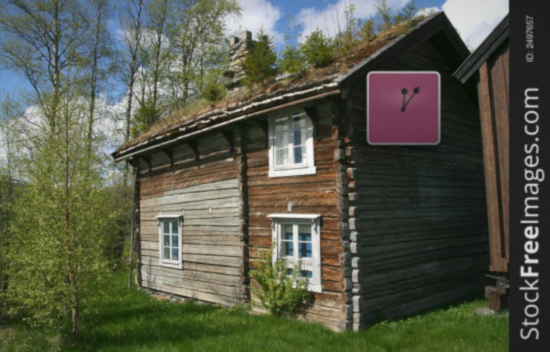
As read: h=12 m=6
